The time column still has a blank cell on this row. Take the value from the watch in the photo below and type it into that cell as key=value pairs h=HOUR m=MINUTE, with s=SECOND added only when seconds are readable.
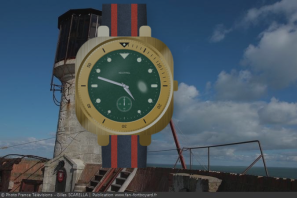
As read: h=4 m=48
